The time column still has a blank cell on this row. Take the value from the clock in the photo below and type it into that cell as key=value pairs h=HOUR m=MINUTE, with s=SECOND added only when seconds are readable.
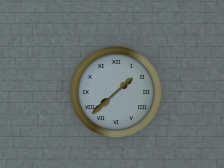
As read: h=1 m=38
